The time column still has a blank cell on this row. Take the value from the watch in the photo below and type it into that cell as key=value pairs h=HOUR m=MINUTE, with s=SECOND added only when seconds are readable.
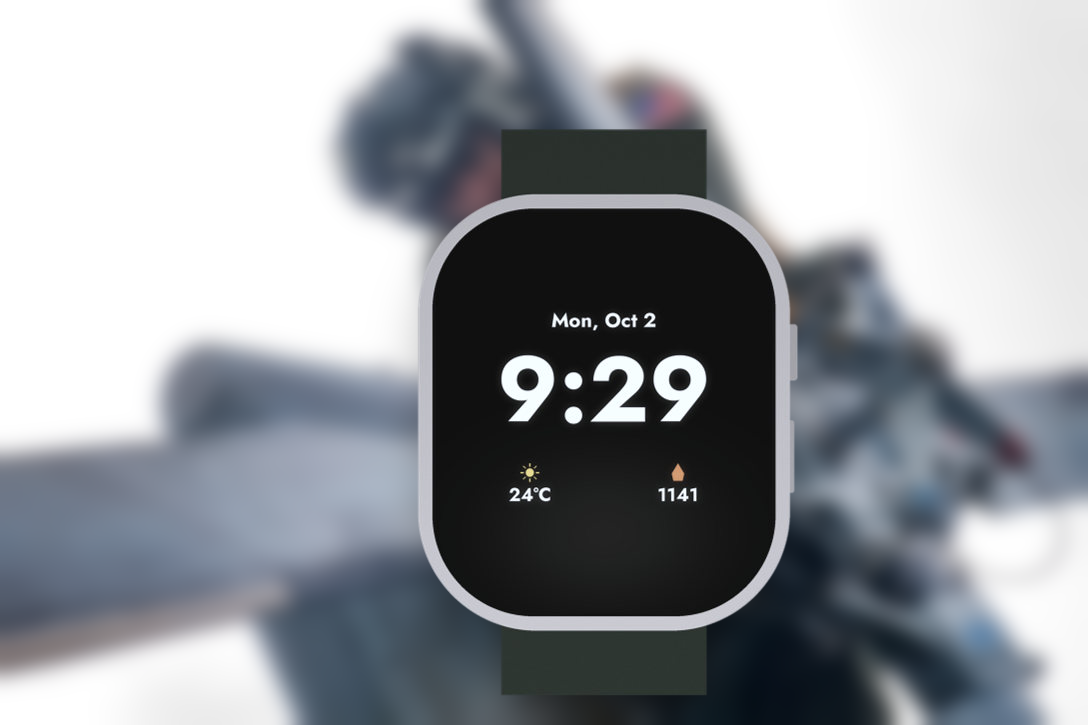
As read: h=9 m=29
